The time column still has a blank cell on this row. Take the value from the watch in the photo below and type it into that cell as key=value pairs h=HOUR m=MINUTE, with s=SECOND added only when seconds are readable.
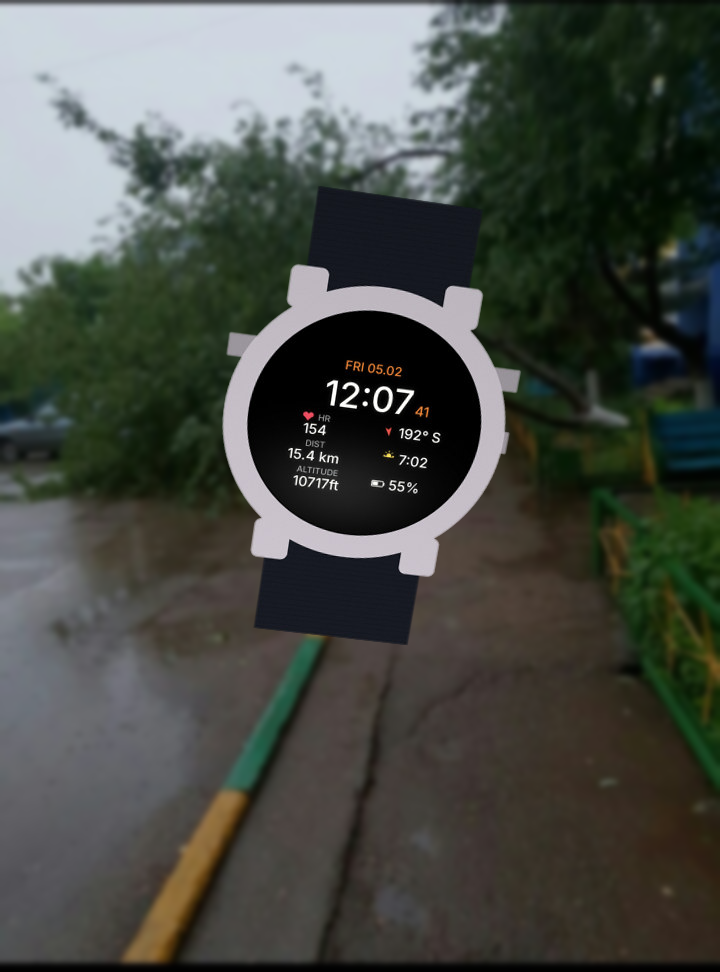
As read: h=12 m=7 s=41
